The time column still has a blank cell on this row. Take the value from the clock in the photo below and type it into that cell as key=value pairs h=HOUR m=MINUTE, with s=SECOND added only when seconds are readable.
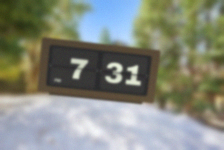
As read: h=7 m=31
